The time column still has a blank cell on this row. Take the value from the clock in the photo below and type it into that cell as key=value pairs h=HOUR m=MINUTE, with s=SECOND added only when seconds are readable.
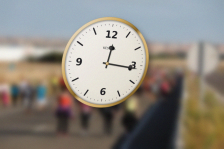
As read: h=12 m=16
